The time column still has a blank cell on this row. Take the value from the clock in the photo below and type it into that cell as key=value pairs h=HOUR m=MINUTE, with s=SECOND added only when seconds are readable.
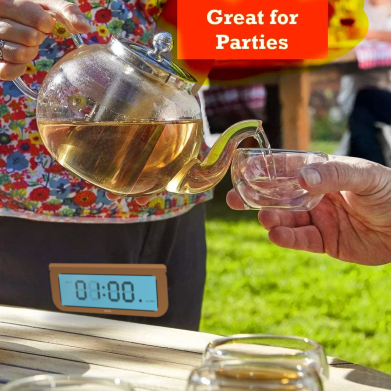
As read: h=1 m=0
